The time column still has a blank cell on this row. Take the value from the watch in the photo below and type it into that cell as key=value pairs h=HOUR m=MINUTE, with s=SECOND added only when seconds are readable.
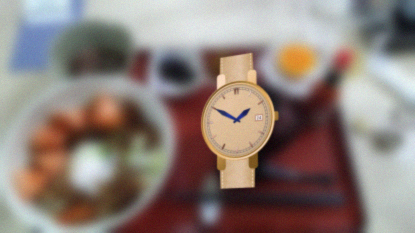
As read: h=1 m=50
